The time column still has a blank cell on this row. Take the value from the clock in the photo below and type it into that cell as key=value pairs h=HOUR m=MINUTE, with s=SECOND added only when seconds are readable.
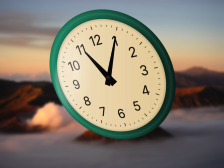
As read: h=11 m=5
